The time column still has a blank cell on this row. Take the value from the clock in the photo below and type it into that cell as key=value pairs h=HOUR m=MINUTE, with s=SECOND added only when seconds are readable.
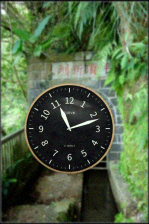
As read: h=11 m=12
